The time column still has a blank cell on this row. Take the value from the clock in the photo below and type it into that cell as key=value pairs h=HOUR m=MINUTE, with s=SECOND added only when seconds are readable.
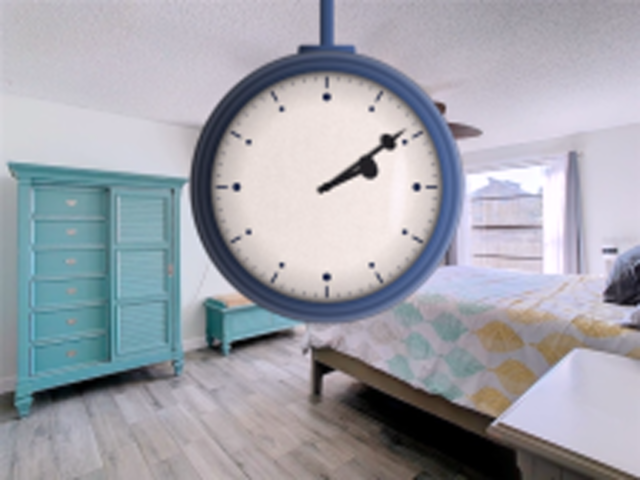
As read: h=2 m=9
